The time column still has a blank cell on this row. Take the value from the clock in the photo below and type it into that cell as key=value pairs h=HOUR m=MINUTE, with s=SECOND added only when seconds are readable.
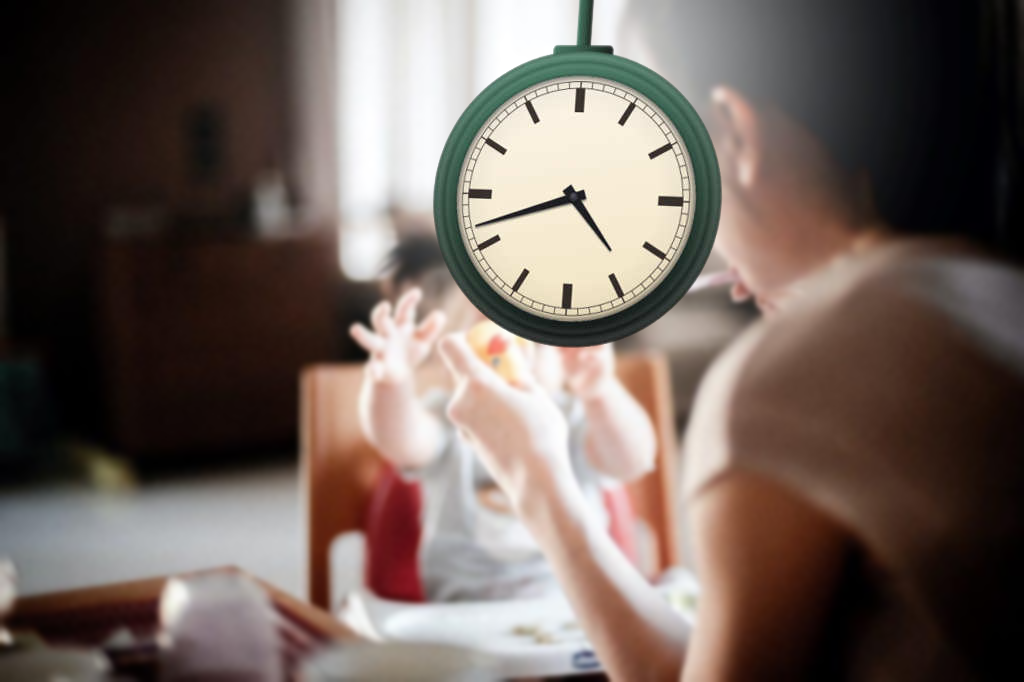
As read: h=4 m=42
